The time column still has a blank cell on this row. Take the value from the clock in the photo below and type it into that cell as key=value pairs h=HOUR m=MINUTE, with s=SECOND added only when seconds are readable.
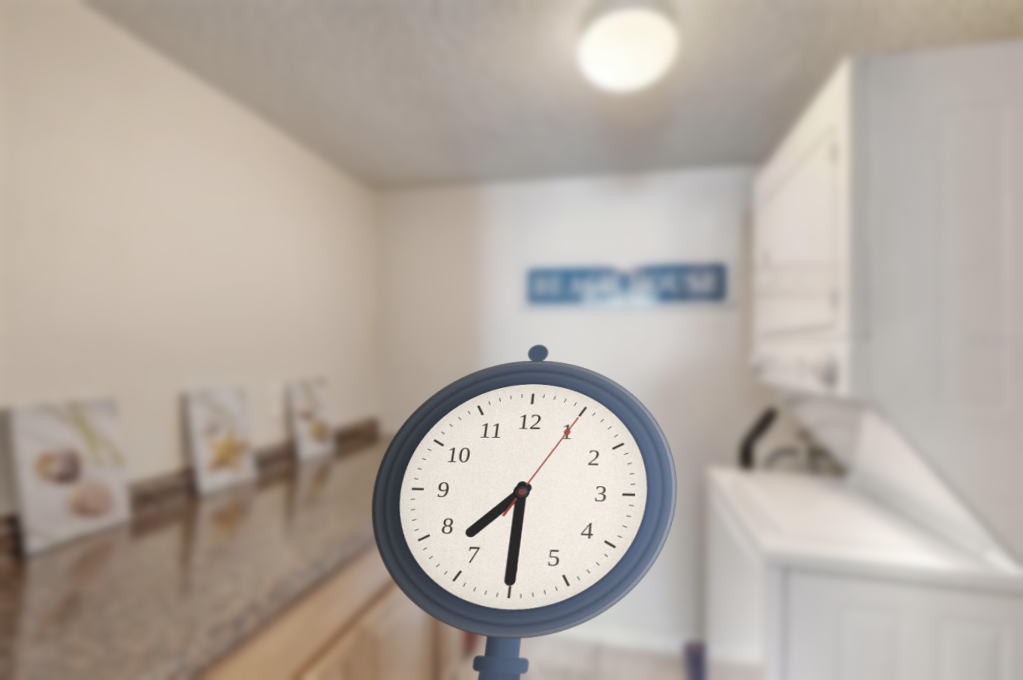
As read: h=7 m=30 s=5
